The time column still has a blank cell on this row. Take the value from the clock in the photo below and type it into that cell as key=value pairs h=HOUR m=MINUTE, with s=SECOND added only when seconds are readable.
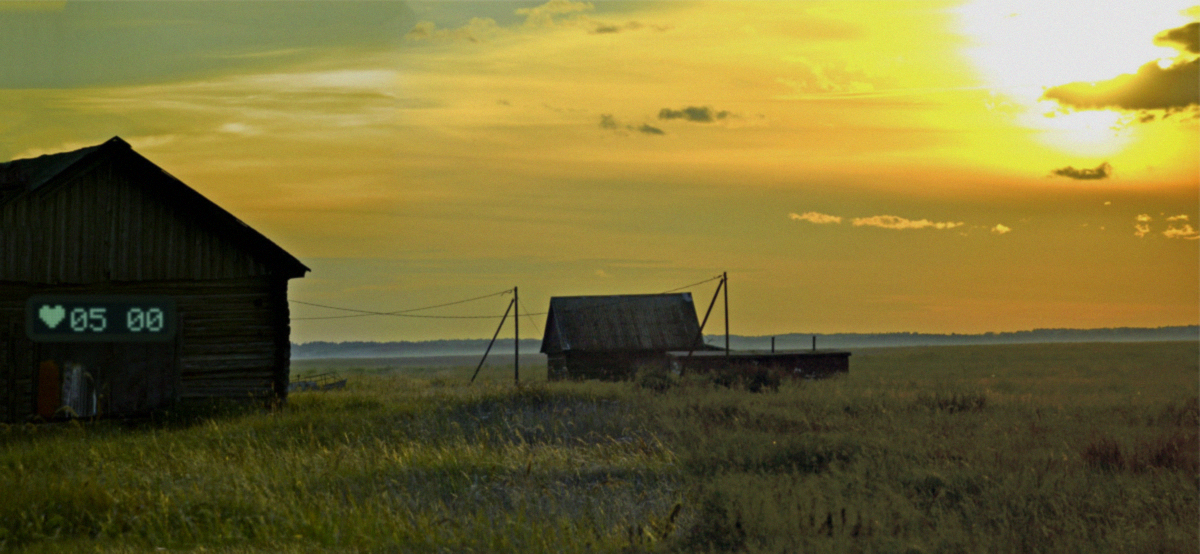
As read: h=5 m=0
